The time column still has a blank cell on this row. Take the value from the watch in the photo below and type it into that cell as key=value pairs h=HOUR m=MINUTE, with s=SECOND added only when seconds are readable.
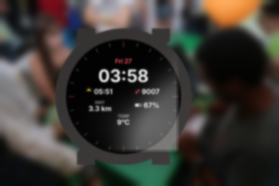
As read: h=3 m=58
